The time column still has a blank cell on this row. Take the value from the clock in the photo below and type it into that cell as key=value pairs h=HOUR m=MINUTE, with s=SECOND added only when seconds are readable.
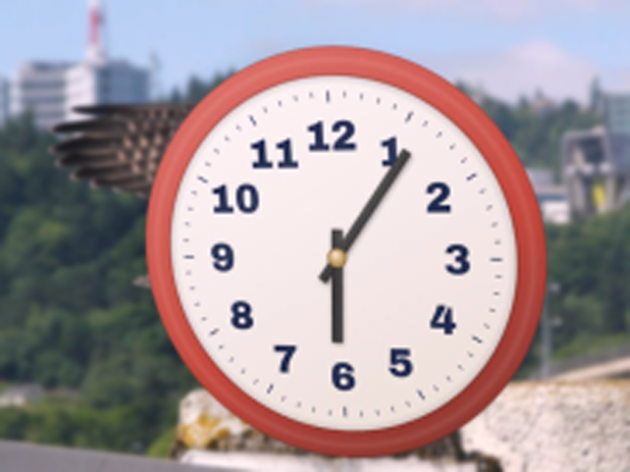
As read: h=6 m=6
